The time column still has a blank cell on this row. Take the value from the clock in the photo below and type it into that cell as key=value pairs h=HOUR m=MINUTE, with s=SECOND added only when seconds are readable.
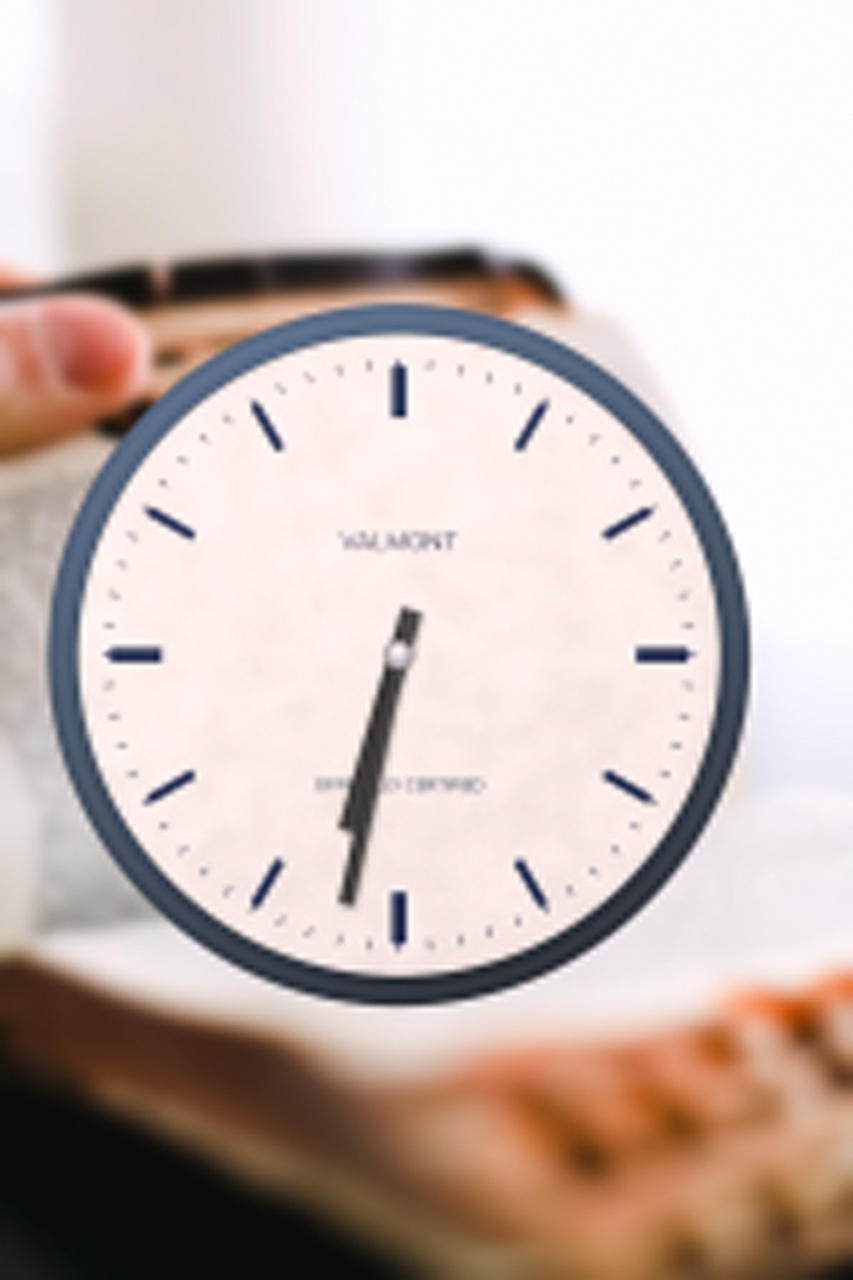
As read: h=6 m=32
